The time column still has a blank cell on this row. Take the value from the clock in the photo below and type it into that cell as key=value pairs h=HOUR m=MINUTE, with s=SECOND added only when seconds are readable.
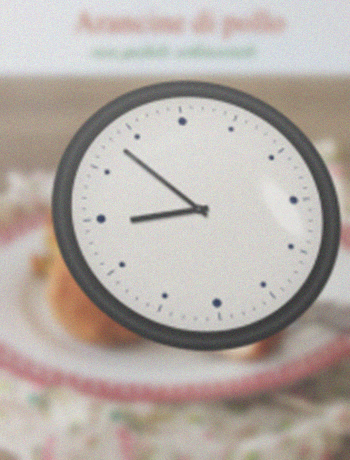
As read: h=8 m=53
